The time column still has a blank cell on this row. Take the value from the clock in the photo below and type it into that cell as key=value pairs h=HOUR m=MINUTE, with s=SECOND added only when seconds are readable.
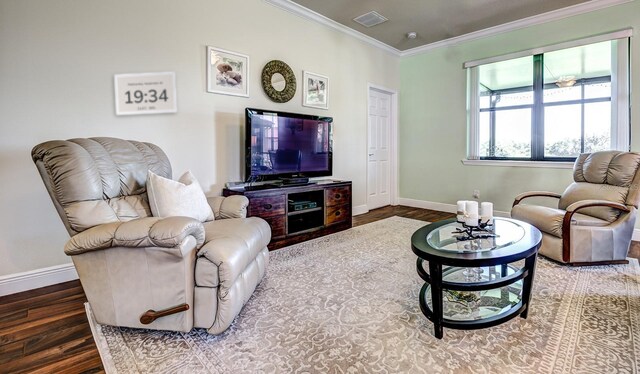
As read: h=19 m=34
